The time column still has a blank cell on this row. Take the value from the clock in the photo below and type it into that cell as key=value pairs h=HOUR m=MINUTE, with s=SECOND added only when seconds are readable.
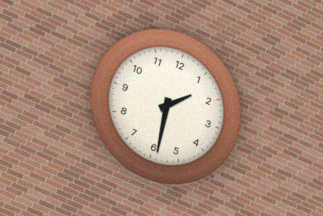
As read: h=1 m=29
